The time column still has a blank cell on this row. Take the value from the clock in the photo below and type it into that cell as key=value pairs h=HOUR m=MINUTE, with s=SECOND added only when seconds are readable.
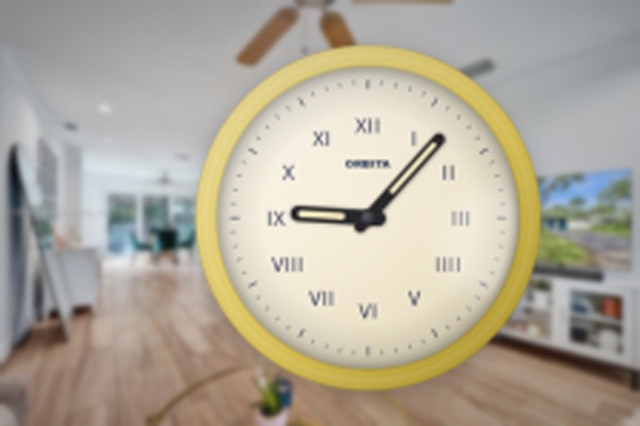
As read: h=9 m=7
